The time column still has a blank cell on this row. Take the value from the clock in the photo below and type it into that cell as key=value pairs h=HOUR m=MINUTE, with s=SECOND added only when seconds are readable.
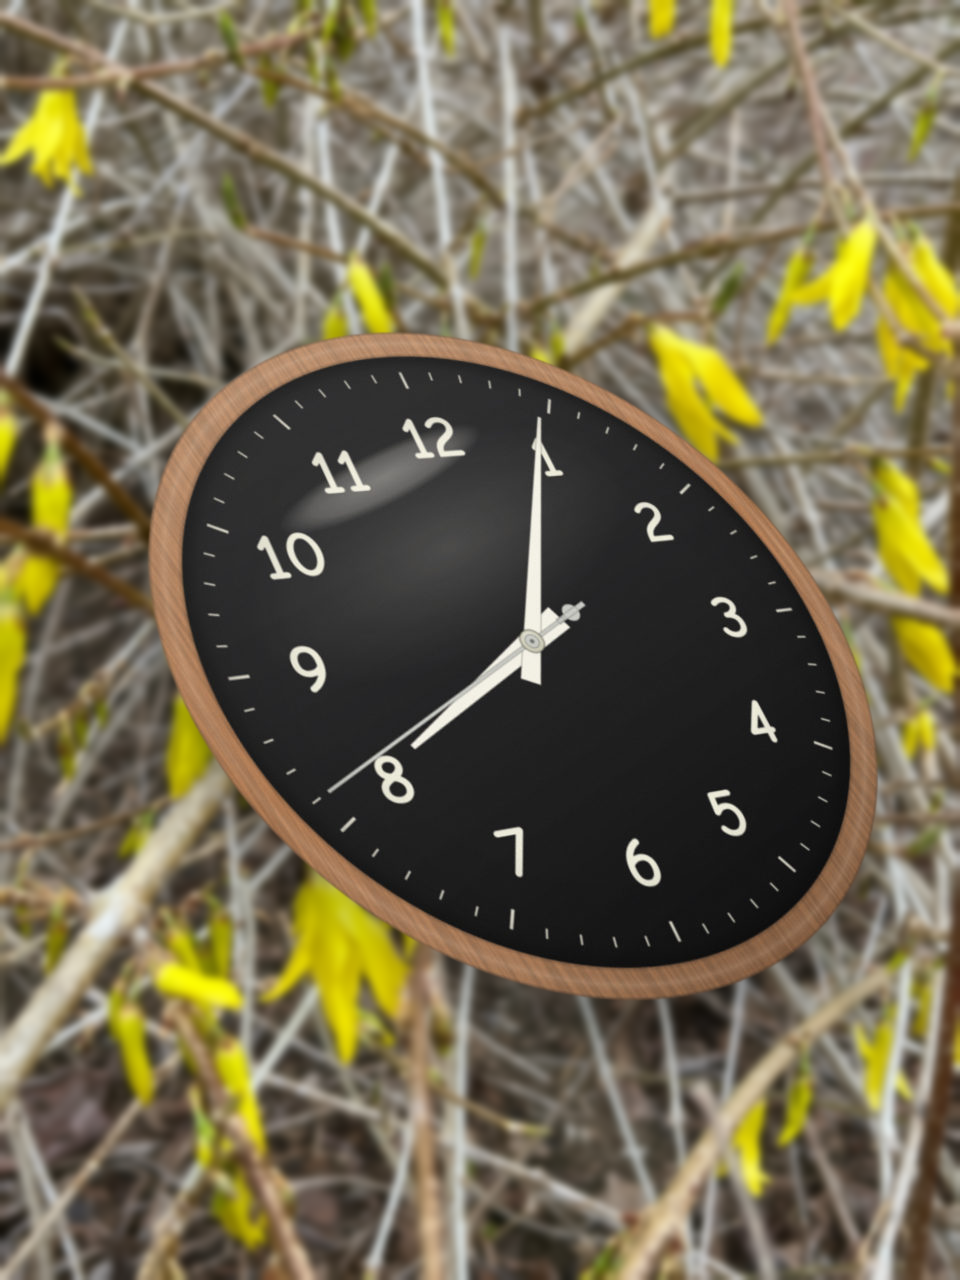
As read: h=8 m=4 s=41
